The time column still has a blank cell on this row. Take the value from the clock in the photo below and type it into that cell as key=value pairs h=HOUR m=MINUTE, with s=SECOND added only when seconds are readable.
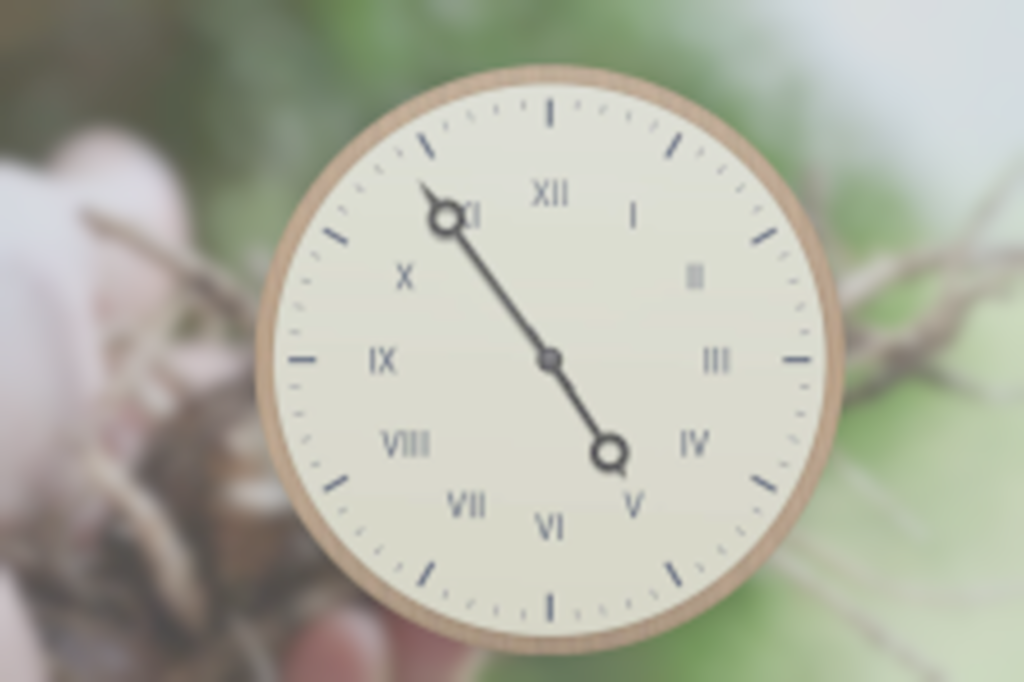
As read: h=4 m=54
